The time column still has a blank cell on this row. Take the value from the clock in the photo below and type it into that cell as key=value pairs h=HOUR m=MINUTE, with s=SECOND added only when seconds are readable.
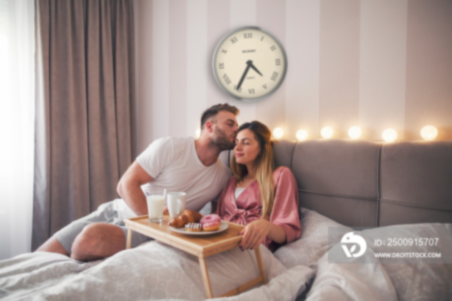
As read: h=4 m=35
